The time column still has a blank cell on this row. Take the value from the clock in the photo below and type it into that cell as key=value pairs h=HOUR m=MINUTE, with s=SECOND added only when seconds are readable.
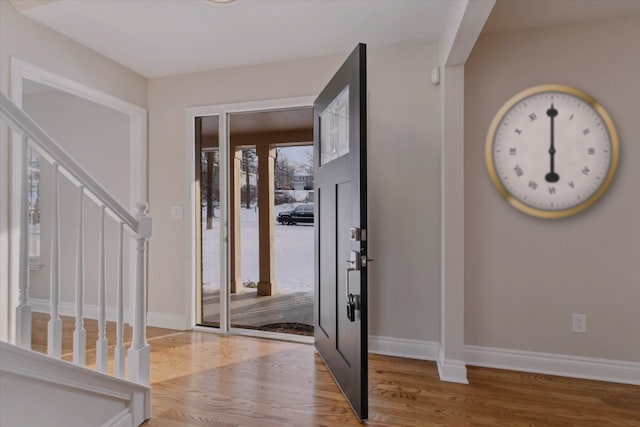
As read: h=6 m=0
